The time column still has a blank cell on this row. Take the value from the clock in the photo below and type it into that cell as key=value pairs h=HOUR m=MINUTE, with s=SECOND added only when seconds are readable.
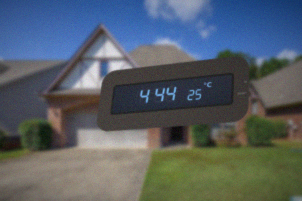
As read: h=4 m=44
